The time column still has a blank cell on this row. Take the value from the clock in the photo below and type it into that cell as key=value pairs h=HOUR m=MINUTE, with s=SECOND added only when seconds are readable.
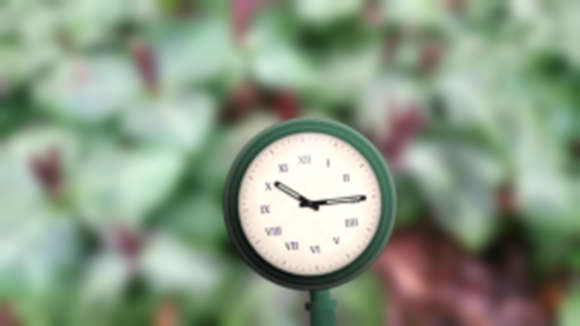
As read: h=10 m=15
